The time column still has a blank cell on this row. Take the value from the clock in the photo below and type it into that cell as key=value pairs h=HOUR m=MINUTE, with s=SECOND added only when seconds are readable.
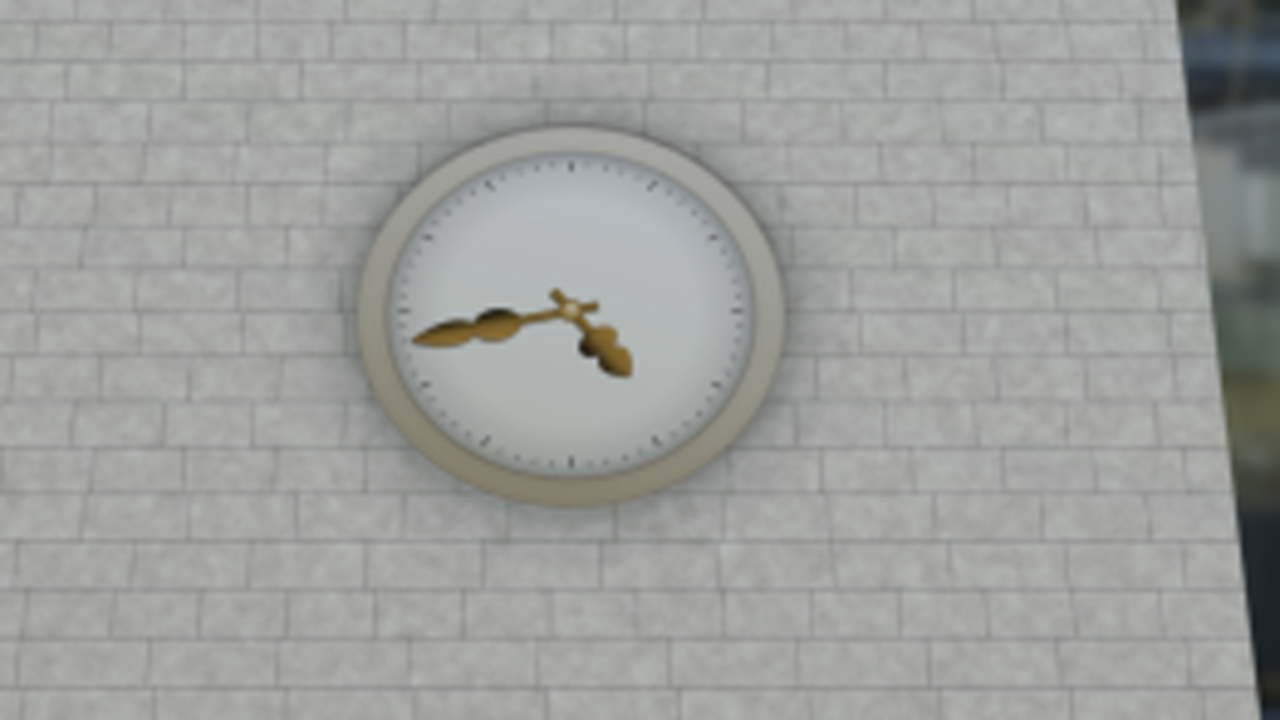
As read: h=4 m=43
